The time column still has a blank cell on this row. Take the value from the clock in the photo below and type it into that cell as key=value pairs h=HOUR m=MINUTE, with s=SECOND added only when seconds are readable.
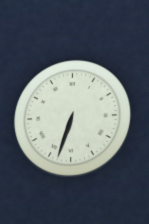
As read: h=6 m=33
